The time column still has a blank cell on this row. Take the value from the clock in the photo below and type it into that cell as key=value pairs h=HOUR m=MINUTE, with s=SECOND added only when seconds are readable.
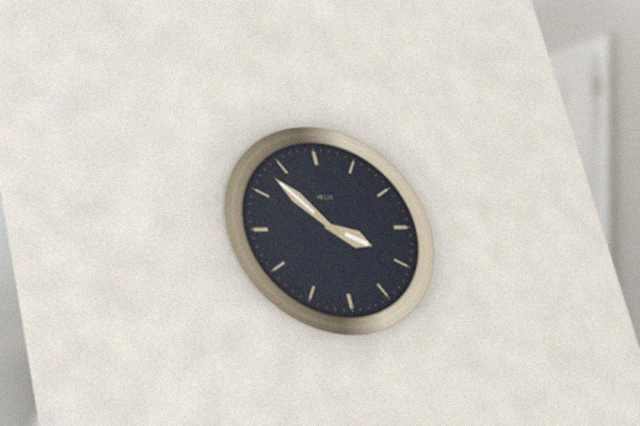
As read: h=3 m=53
